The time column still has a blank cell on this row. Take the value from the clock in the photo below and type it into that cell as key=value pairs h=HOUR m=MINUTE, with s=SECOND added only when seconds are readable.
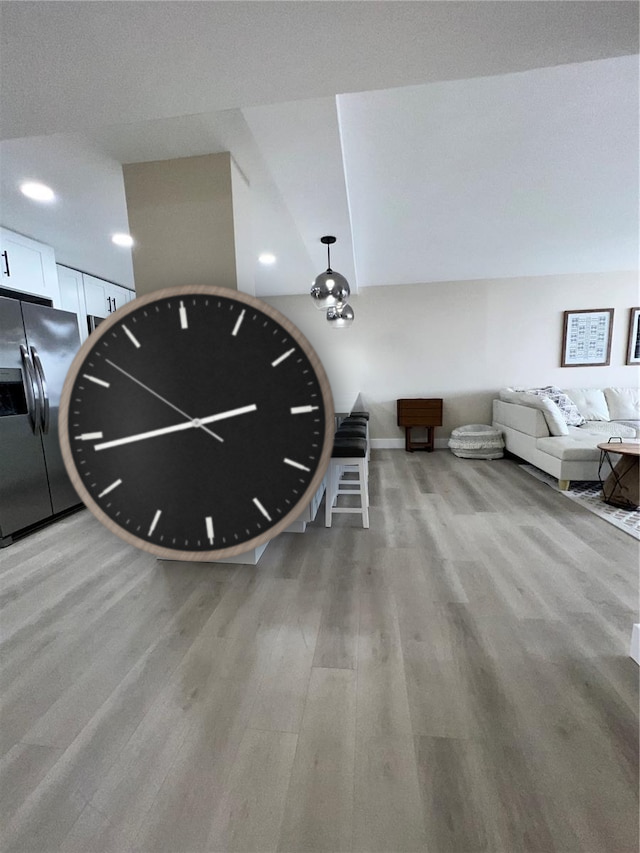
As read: h=2 m=43 s=52
